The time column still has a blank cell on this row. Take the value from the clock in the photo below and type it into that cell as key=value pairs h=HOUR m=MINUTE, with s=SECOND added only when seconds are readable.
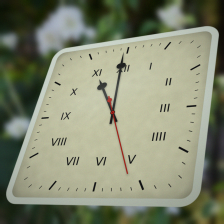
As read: h=10 m=59 s=26
